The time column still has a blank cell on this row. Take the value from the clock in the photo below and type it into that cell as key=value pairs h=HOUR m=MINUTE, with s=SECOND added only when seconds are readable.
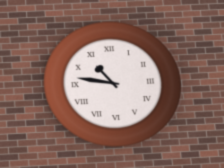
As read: h=10 m=47
